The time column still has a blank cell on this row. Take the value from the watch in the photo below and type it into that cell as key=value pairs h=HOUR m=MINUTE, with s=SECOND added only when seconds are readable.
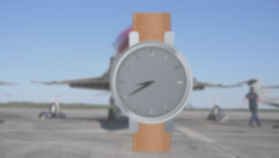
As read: h=8 m=40
